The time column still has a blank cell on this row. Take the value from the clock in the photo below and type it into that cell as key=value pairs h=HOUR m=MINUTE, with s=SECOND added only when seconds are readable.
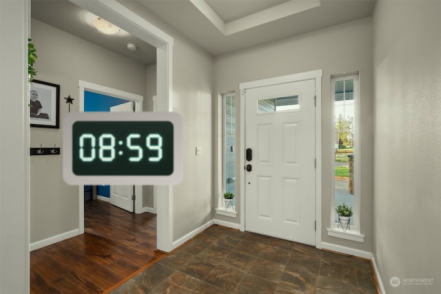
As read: h=8 m=59
